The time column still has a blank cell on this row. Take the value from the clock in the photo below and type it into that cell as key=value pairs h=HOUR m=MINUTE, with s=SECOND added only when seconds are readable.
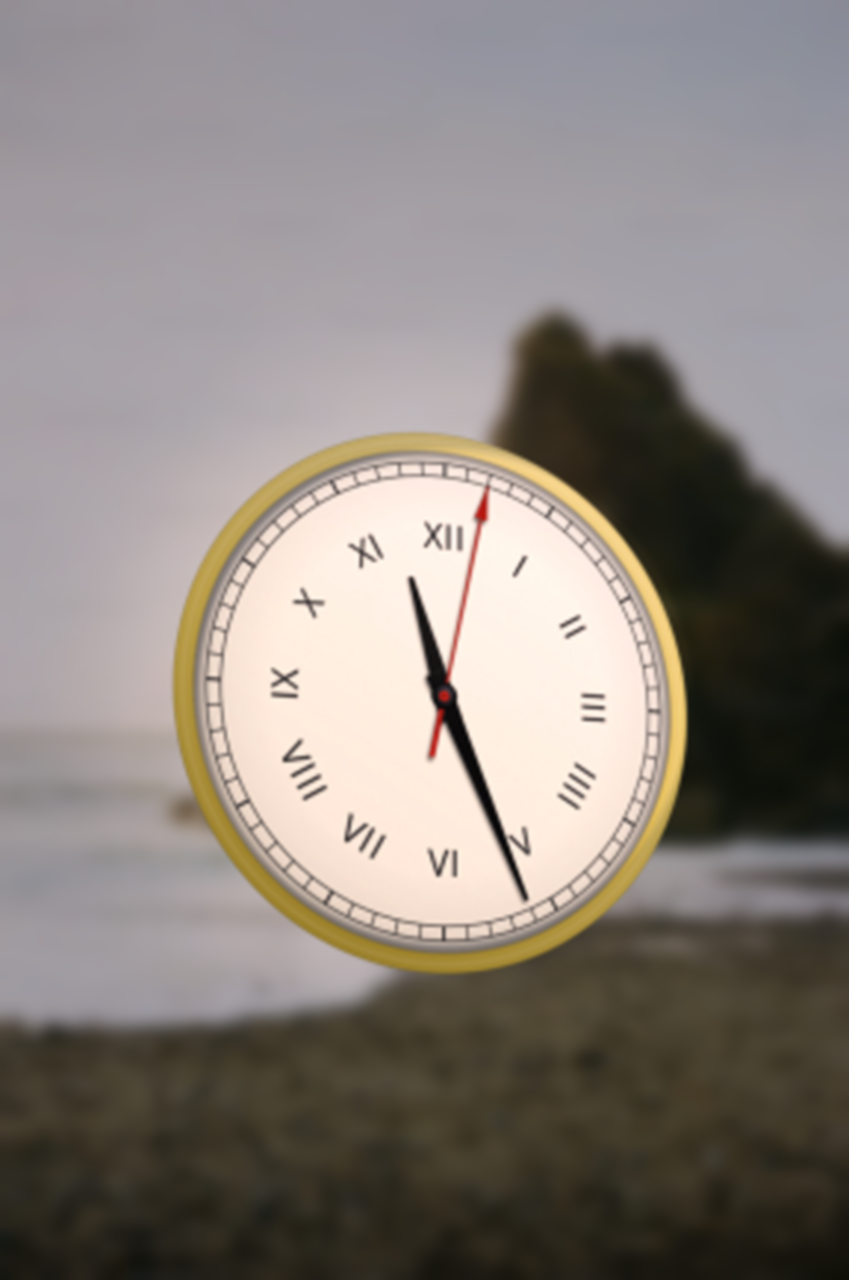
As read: h=11 m=26 s=2
